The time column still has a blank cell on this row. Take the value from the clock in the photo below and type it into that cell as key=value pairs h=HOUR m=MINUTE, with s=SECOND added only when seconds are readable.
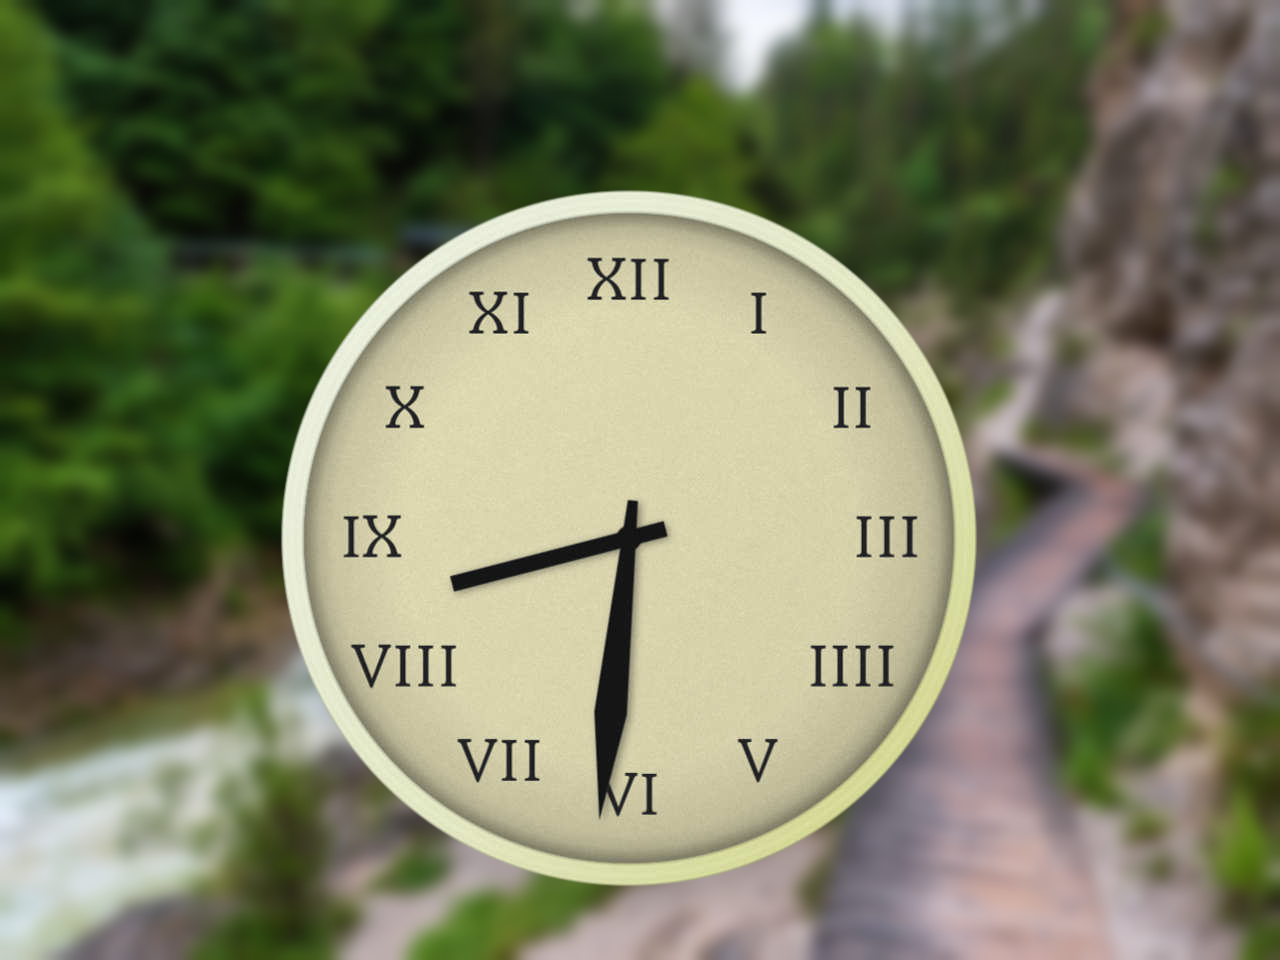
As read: h=8 m=31
